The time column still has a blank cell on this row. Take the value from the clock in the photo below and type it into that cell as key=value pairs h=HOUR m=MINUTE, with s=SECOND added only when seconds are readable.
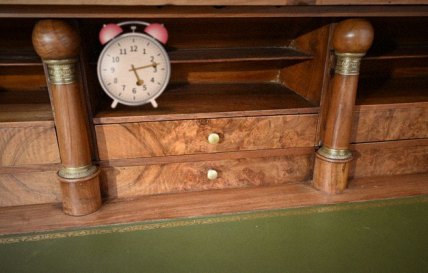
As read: h=5 m=13
